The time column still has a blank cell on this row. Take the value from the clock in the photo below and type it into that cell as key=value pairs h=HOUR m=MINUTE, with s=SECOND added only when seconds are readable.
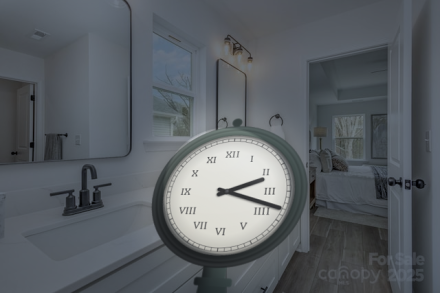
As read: h=2 m=18
